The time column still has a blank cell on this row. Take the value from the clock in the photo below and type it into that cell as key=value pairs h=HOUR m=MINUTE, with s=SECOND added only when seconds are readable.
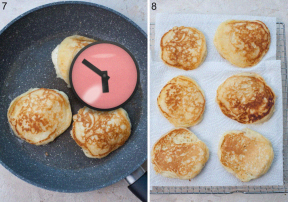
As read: h=5 m=51
